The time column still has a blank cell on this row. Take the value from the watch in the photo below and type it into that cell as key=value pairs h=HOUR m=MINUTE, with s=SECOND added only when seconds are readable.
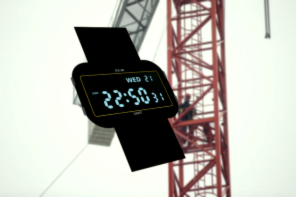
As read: h=22 m=50 s=31
